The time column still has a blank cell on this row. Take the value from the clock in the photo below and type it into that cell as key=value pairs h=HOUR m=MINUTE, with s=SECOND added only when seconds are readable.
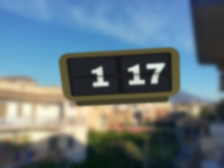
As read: h=1 m=17
